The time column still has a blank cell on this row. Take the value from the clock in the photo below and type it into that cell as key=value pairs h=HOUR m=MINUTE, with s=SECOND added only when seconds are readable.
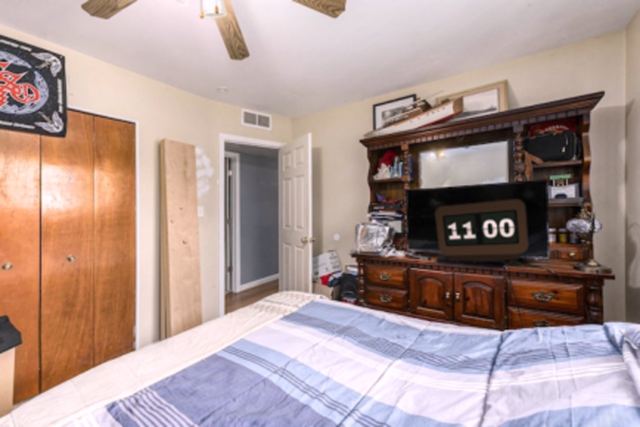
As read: h=11 m=0
